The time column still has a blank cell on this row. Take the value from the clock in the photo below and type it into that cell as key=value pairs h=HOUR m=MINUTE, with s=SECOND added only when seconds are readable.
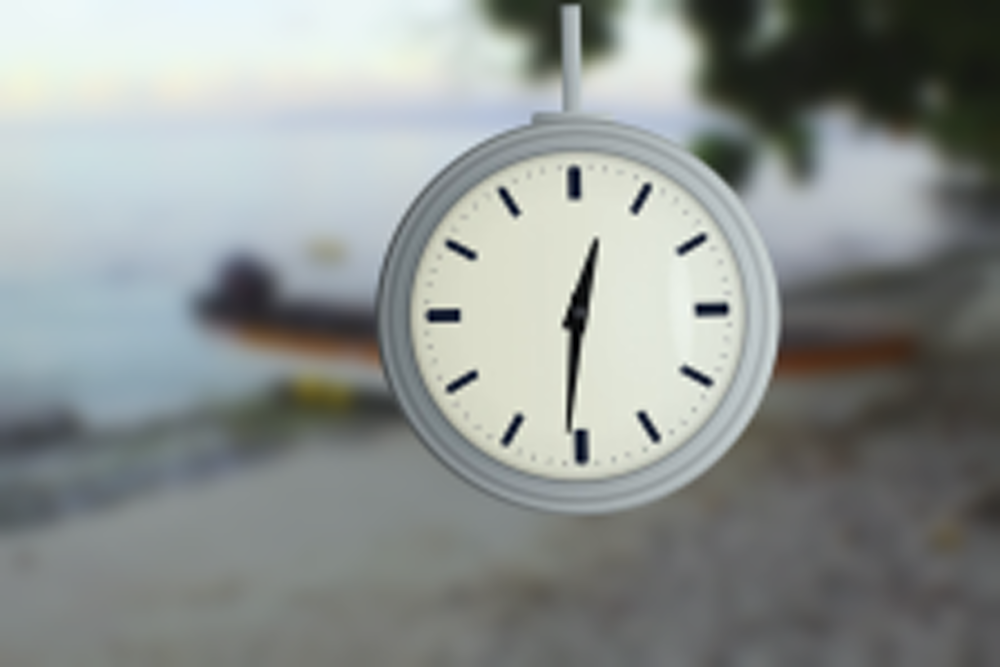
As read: h=12 m=31
